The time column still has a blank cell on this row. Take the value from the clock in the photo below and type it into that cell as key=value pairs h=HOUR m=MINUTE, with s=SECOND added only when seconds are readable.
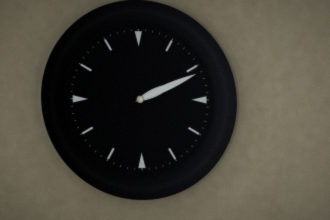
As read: h=2 m=11
